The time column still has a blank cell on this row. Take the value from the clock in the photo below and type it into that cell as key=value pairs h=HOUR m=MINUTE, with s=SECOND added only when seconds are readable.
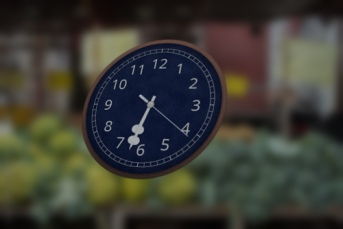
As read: h=6 m=32 s=21
